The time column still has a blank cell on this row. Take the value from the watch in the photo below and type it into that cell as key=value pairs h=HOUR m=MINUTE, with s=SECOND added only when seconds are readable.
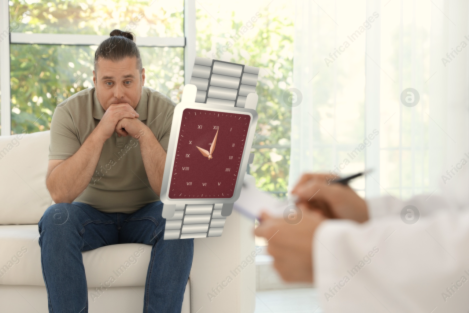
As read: h=10 m=1
